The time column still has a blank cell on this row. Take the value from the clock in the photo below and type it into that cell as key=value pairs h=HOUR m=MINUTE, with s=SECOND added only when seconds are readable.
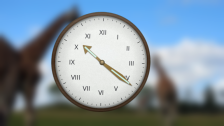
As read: h=10 m=21
